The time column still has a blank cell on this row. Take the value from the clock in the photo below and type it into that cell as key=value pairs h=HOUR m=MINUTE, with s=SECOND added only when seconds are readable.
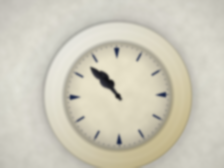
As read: h=10 m=53
